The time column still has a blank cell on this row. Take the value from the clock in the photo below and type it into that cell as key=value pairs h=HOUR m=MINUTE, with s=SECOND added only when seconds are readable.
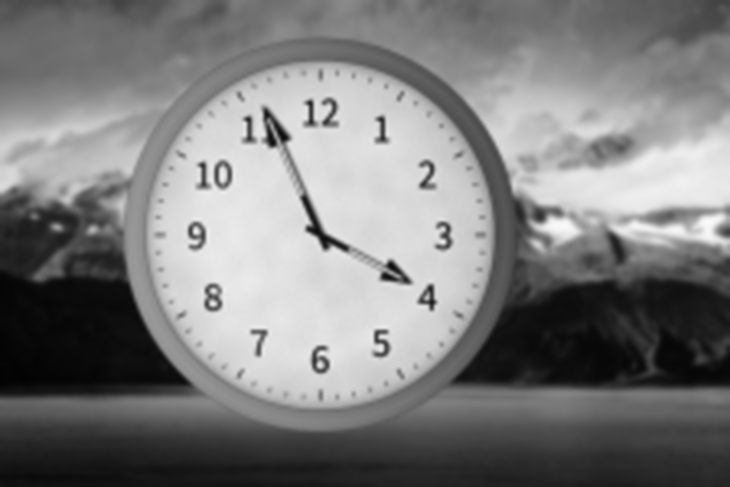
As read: h=3 m=56
